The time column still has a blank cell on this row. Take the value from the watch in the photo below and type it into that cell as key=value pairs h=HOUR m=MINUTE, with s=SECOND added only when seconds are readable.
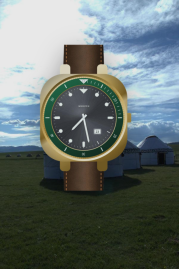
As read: h=7 m=28
